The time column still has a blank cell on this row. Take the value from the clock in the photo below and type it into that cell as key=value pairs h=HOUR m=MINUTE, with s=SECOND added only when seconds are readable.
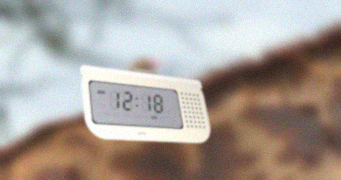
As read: h=12 m=18
